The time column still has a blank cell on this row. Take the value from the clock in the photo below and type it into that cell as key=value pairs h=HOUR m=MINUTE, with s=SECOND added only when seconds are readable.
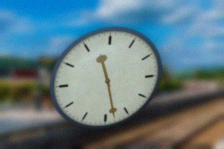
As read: h=11 m=28
